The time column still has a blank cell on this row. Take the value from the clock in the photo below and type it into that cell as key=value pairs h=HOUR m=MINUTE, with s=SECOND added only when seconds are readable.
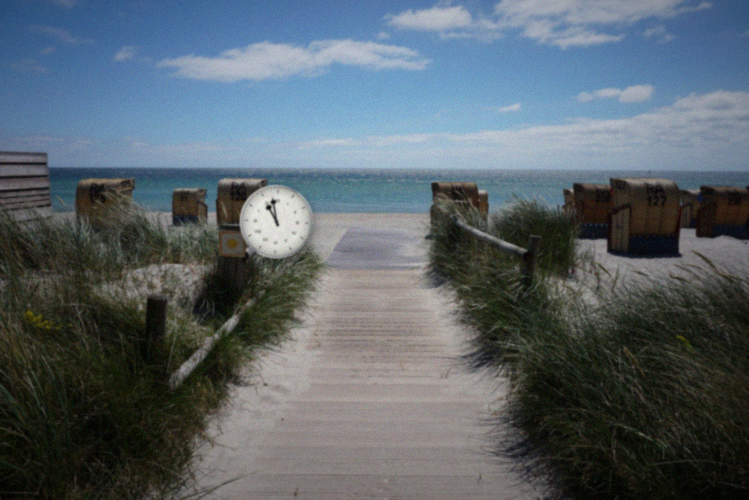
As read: h=10 m=58
